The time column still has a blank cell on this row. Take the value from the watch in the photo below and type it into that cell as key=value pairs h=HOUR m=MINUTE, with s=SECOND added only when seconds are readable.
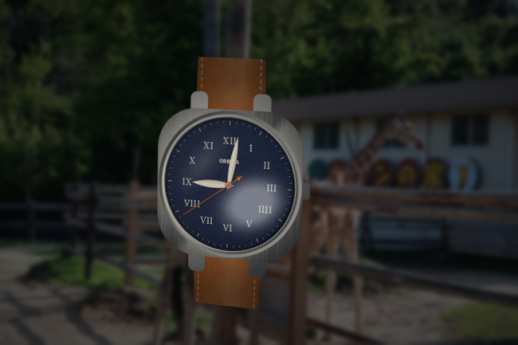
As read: h=9 m=1 s=39
